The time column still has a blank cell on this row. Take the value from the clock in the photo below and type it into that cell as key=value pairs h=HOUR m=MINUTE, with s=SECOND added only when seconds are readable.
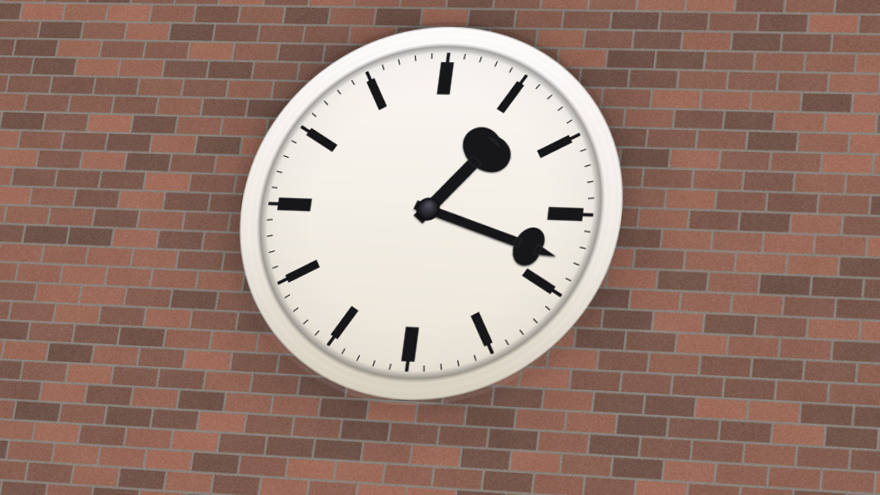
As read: h=1 m=18
